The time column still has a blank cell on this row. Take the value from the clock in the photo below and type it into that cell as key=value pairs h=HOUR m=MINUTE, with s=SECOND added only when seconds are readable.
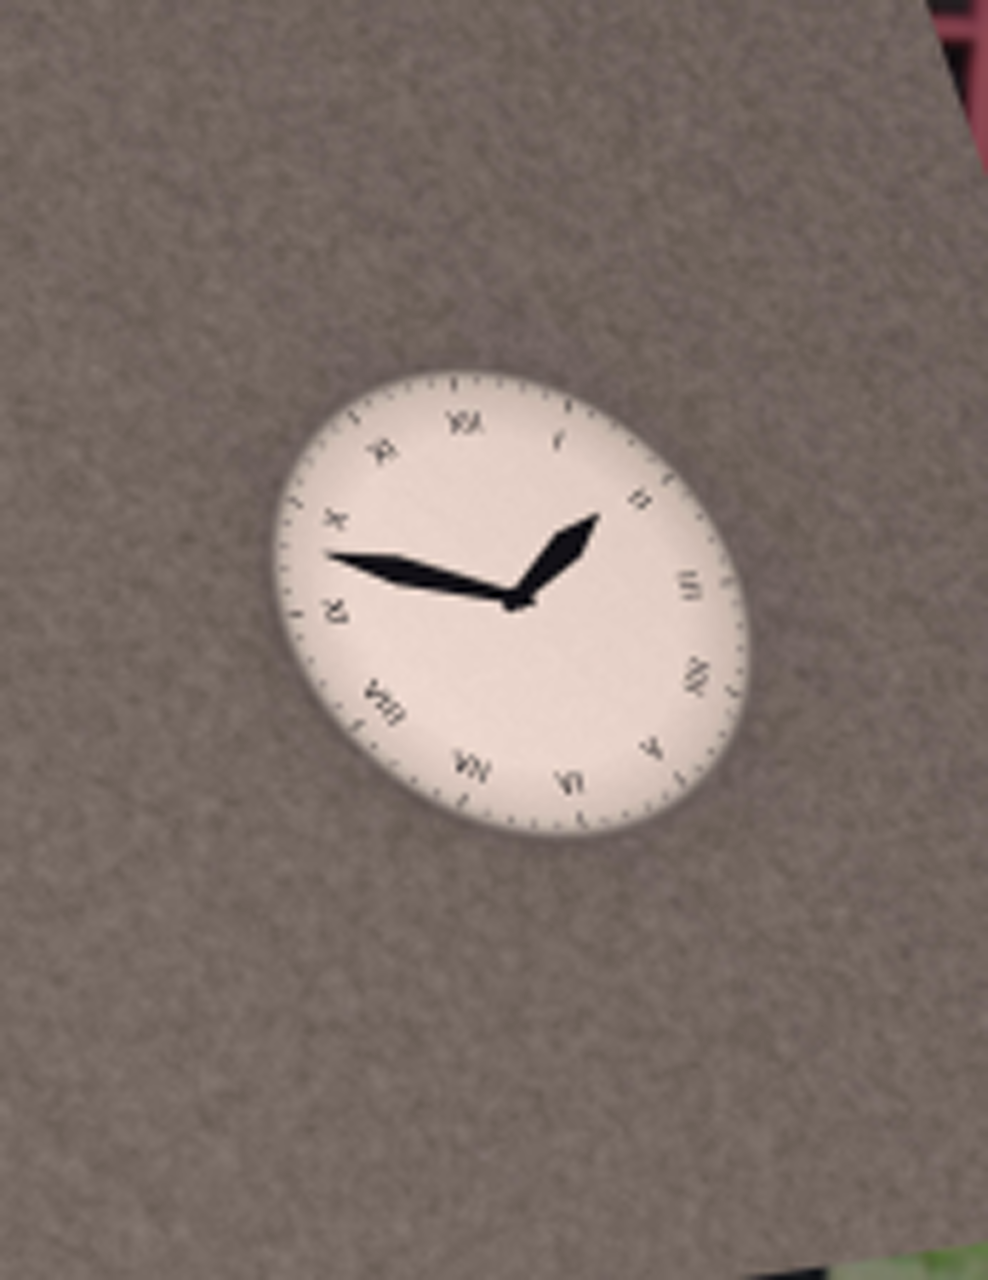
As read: h=1 m=48
